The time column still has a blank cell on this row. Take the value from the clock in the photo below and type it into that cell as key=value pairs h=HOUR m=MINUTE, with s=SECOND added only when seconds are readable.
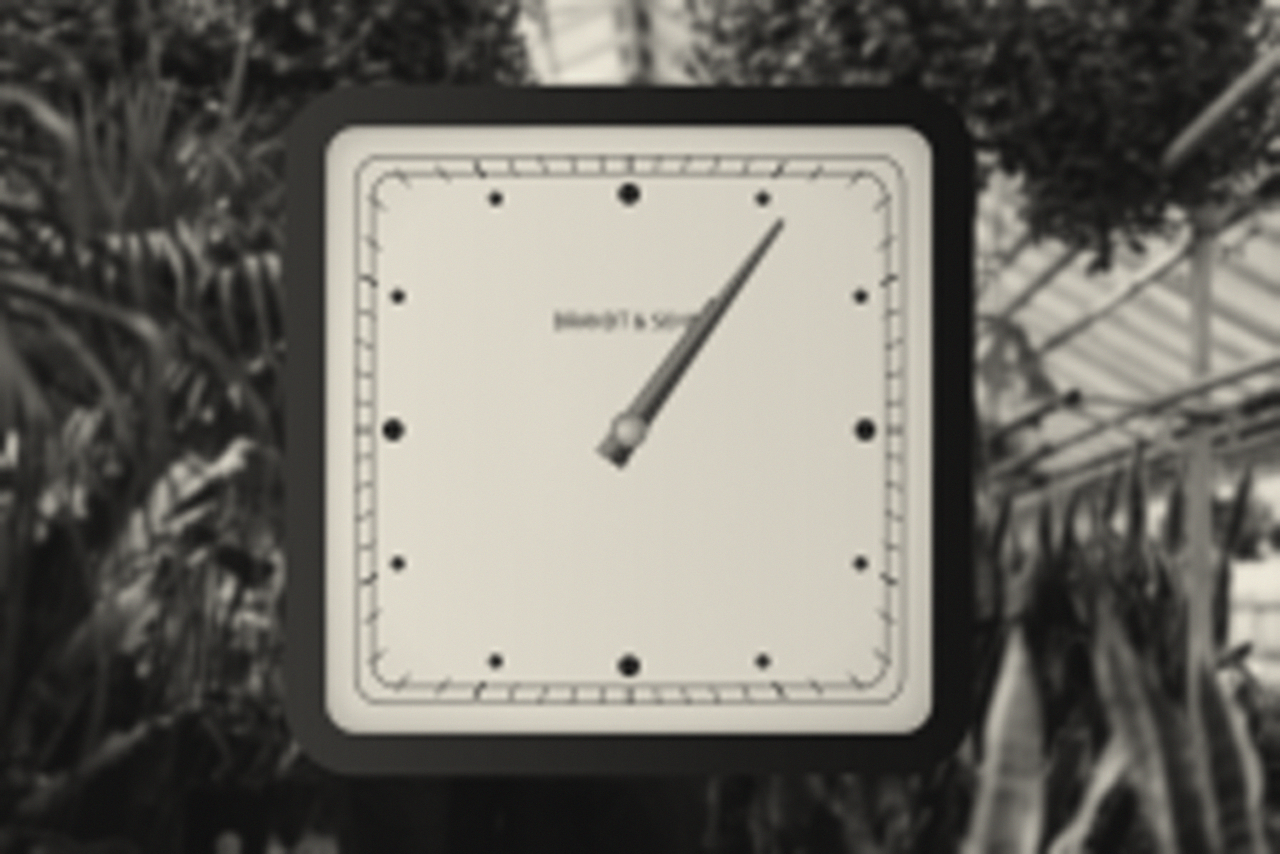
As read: h=1 m=6
